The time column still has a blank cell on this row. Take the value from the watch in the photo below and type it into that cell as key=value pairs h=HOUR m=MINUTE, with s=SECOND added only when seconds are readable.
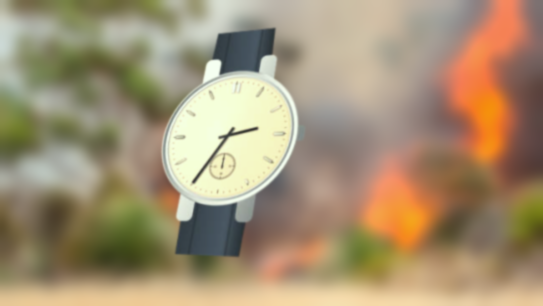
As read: h=2 m=35
